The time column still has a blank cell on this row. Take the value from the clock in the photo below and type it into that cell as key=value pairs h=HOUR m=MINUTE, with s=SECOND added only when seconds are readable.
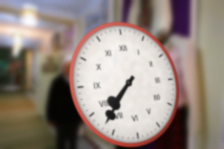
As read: h=7 m=37
